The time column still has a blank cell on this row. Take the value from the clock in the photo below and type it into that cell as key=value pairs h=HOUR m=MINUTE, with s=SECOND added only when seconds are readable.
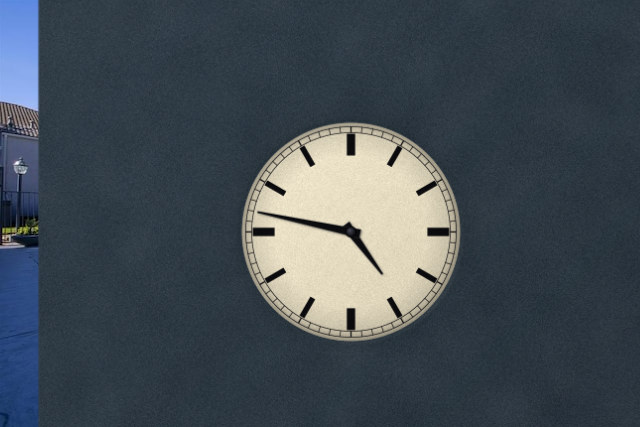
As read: h=4 m=47
